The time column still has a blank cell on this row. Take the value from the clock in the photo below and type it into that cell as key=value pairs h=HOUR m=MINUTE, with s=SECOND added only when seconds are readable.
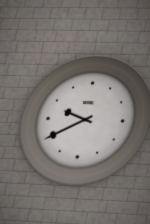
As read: h=9 m=40
